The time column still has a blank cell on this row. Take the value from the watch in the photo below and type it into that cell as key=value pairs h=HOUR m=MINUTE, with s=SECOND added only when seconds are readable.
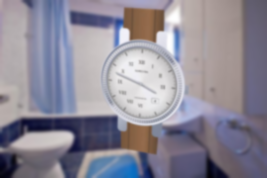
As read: h=3 m=48
